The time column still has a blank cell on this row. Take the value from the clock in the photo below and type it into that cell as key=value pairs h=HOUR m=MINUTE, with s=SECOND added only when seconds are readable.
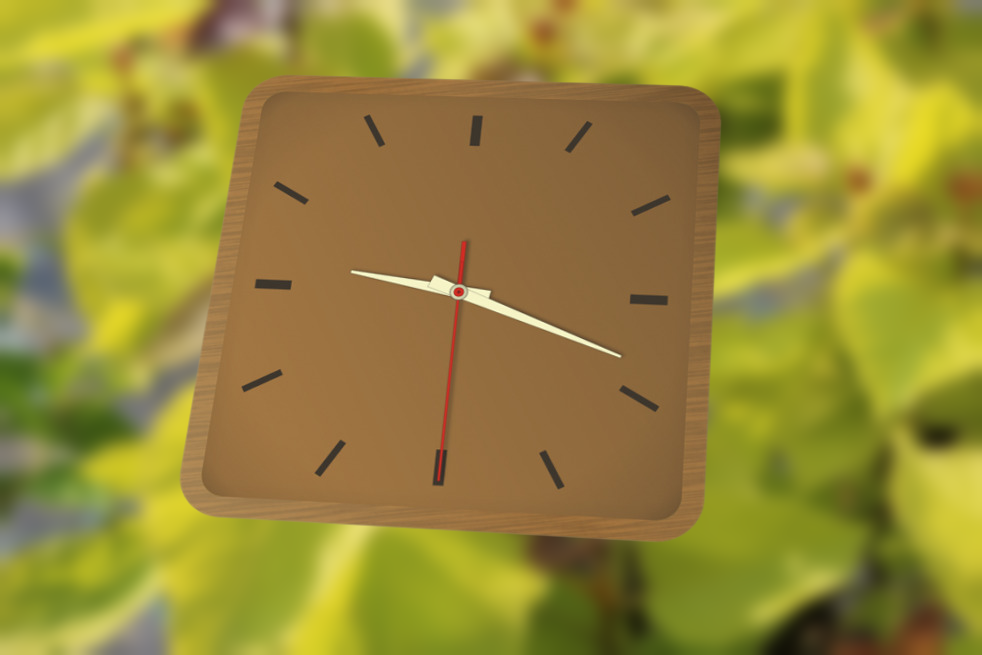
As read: h=9 m=18 s=30
